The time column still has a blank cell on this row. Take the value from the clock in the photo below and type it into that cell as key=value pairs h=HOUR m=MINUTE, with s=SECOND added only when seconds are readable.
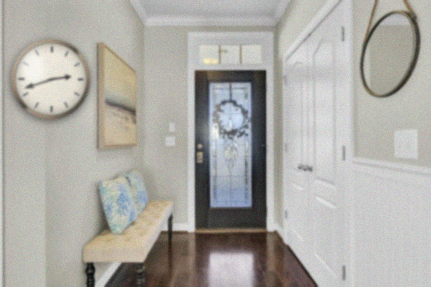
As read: h=2 m=42
